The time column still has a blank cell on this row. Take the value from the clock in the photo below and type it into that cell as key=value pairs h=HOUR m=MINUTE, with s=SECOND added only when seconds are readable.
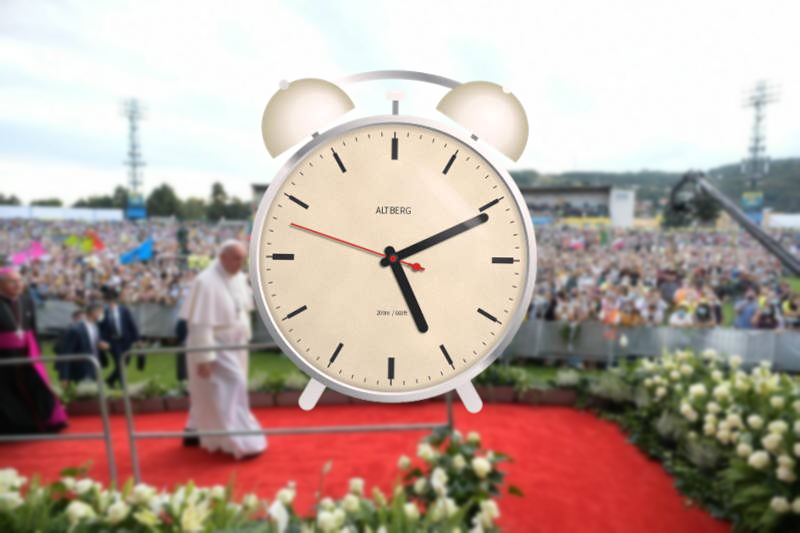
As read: h=5 m=10 s=48
